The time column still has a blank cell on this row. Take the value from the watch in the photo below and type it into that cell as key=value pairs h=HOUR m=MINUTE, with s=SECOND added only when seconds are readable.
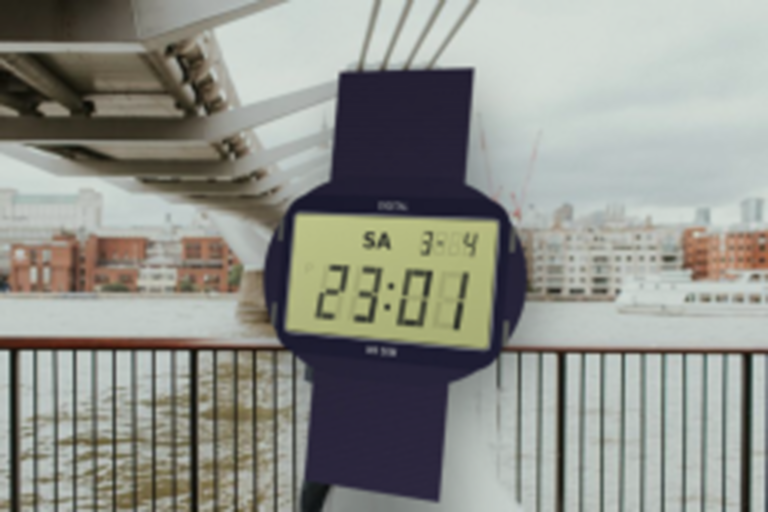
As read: h=23 m=1
